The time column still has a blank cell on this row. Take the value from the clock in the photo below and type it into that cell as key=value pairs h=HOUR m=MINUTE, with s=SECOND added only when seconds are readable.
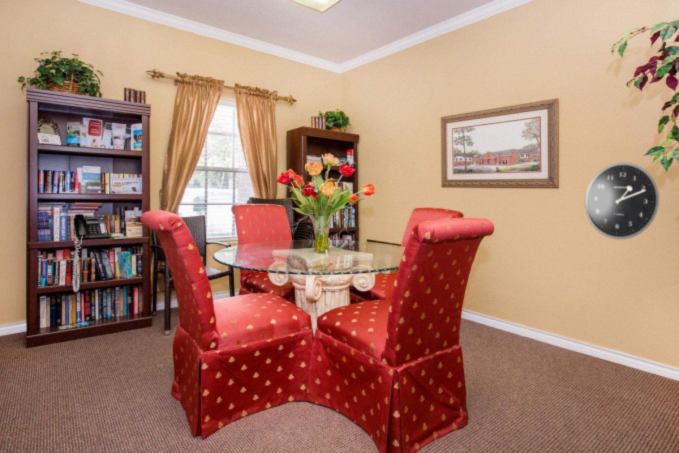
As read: h=1 m=11
